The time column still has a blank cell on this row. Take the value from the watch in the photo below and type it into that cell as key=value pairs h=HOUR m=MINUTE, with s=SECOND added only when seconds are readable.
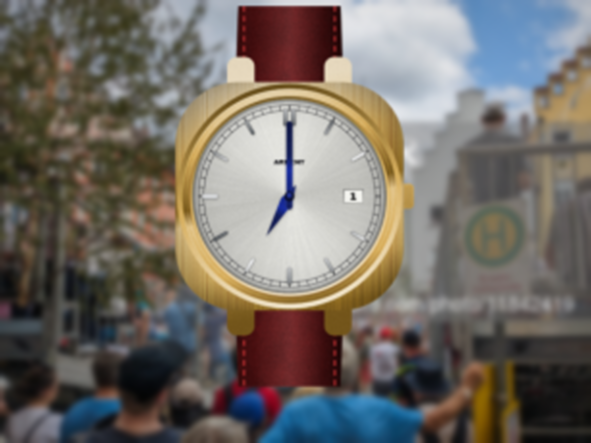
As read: h=7 m=0
